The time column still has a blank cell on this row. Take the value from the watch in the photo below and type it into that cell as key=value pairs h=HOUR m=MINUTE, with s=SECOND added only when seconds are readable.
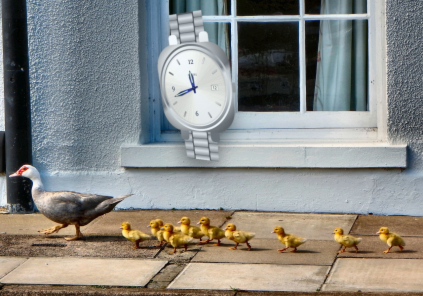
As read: h=11 m=42
